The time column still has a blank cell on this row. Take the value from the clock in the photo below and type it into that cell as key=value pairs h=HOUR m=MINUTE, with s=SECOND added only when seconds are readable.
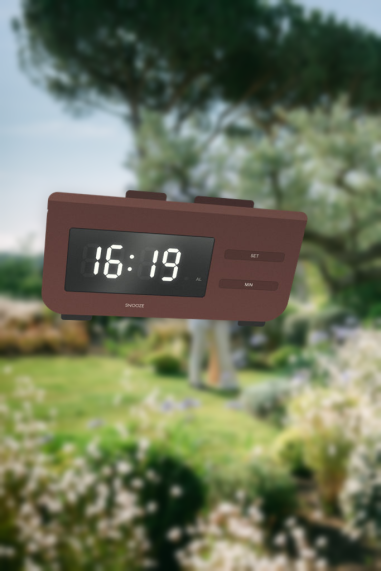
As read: h=16 m=19
